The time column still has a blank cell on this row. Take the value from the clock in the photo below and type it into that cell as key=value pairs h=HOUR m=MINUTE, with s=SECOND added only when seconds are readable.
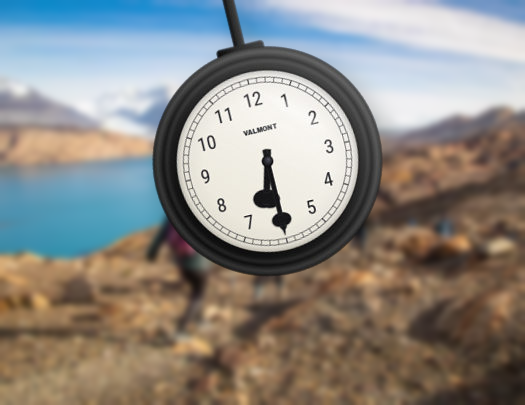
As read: h=6 m=30
